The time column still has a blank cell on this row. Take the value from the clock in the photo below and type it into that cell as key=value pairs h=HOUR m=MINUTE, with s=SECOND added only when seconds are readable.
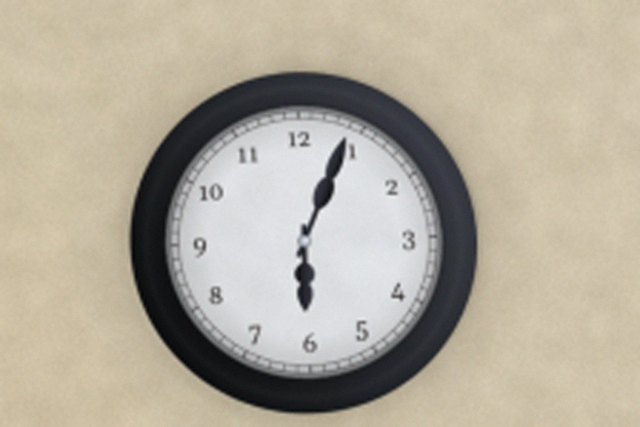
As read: h=6 m=4
